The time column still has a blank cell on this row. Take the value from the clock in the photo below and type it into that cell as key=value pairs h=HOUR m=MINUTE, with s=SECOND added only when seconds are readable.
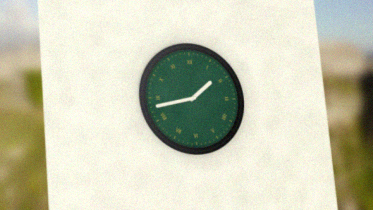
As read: h=1 m=43
